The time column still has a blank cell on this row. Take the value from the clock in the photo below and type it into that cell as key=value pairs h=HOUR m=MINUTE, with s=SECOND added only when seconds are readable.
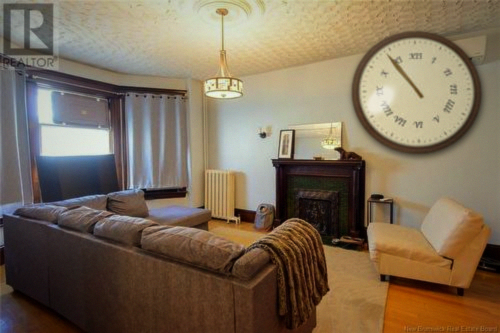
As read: h=10 m=54
